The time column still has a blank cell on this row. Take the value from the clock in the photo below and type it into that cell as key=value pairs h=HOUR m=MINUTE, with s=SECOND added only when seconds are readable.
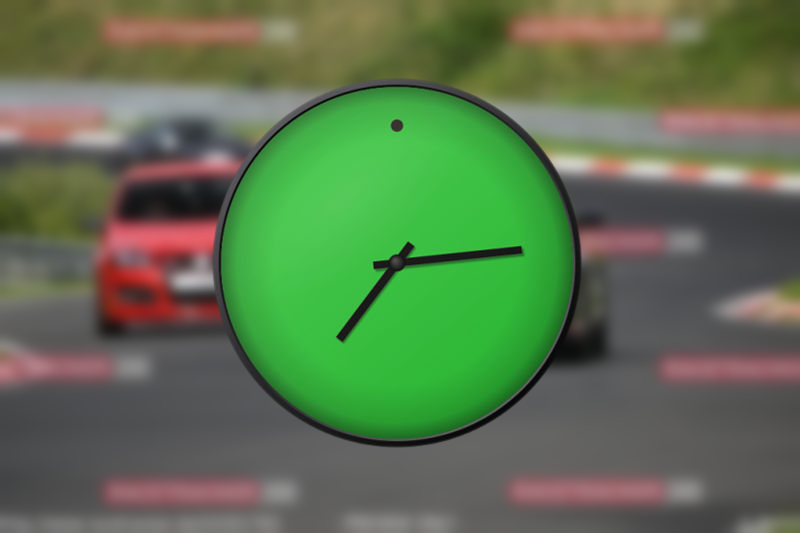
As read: h=7 m=14
